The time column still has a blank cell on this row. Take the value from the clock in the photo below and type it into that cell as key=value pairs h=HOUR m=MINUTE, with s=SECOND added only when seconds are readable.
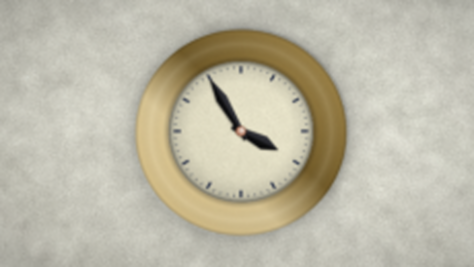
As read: h=3 m=55
